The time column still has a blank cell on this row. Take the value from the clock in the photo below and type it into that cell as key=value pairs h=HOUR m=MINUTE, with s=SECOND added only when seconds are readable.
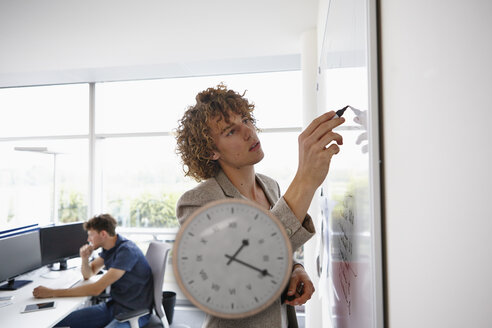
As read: h=1 m=19
